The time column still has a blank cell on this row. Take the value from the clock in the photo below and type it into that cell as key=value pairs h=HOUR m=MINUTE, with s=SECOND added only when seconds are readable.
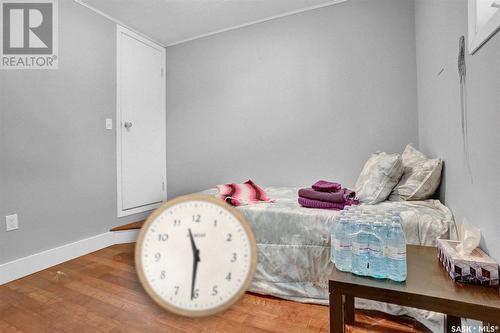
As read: h=11 m=31
